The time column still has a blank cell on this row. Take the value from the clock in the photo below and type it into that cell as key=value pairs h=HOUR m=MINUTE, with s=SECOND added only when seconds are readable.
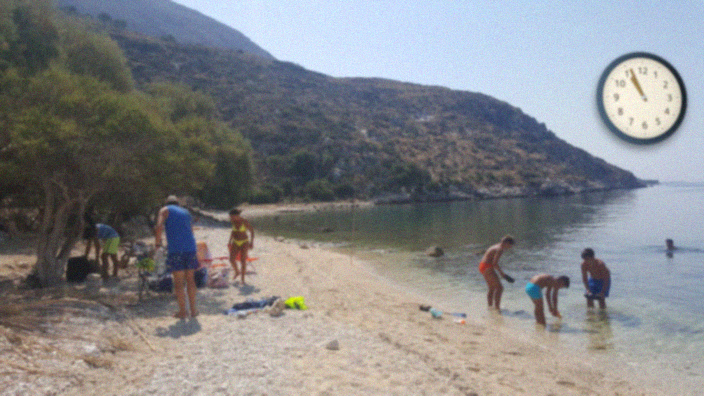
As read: h=10 m=56
